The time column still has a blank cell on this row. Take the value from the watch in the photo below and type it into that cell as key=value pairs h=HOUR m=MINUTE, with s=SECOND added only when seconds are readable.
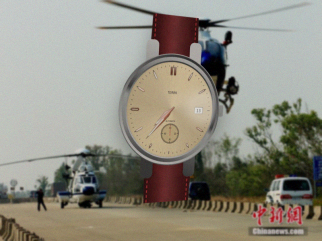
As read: h=7 m=37
